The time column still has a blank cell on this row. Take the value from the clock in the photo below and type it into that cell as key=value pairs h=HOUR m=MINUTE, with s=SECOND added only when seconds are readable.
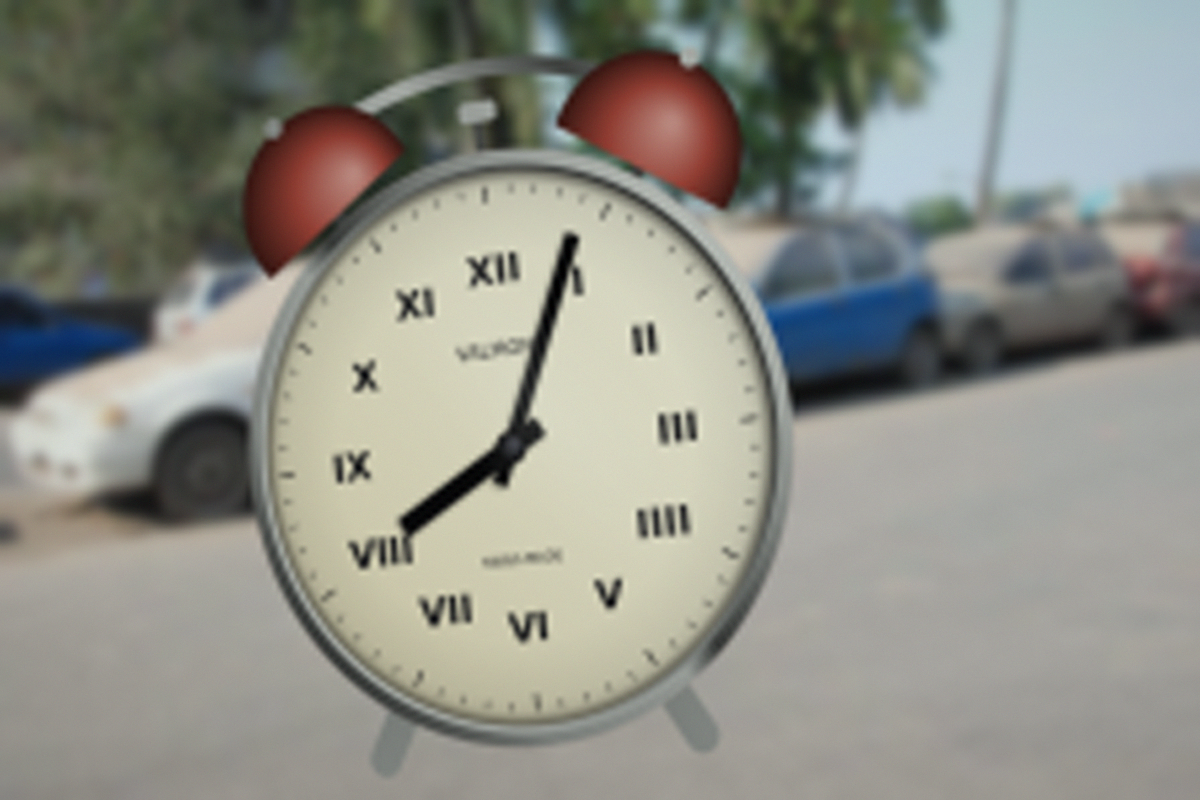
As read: h=8 m=4
